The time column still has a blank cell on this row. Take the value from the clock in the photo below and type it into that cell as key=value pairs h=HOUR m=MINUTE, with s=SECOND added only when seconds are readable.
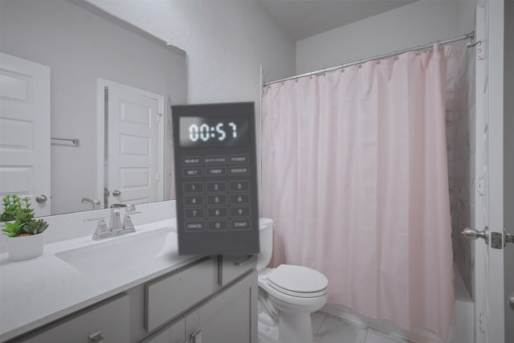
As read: h=0 m=57
